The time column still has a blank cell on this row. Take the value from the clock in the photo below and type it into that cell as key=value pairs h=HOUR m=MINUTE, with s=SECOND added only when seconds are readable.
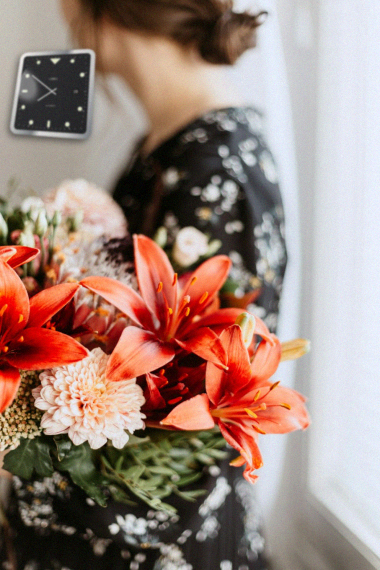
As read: h=7 m=51
